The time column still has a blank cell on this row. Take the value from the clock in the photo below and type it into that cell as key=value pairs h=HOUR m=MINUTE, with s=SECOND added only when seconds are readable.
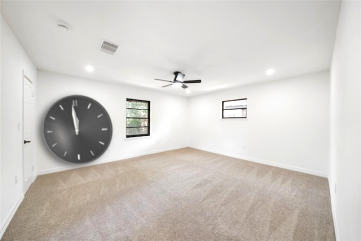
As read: h=11 m=59
